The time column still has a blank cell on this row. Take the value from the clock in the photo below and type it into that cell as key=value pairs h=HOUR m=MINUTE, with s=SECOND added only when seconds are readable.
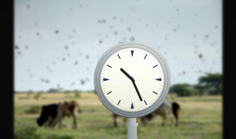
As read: h=10 m=26
